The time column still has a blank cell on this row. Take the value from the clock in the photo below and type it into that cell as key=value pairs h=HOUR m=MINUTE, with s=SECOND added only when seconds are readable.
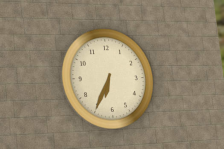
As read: h=6 m=35
